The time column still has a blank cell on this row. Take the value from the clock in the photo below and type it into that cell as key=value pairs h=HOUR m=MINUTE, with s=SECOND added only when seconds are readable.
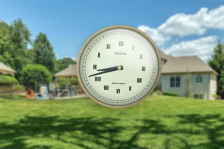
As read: h=8 m=42
